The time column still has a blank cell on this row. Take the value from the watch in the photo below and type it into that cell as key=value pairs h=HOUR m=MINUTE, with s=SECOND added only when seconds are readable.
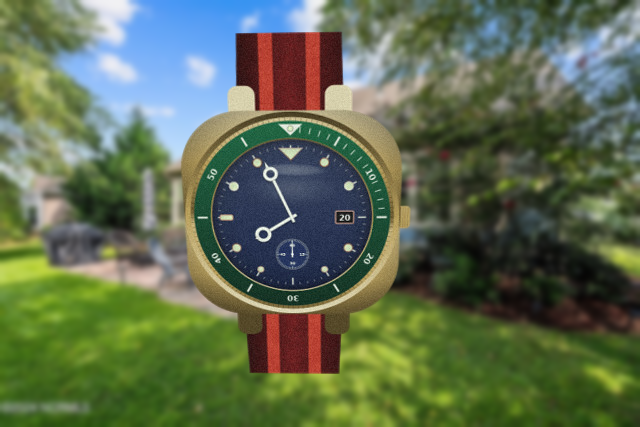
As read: h=7 m=56
